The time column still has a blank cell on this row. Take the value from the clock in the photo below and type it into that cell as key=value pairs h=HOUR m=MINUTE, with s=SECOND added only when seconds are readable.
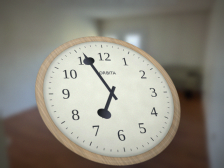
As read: h=6 m=56
